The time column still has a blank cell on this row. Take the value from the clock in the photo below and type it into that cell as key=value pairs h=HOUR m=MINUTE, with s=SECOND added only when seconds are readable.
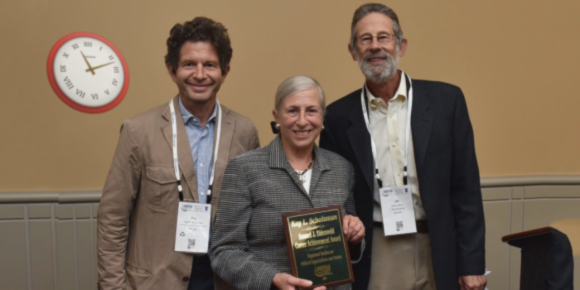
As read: h=11 m=12
